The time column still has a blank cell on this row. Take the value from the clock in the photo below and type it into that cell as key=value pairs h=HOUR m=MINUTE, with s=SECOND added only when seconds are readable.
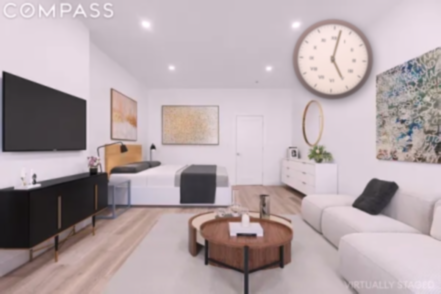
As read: h=5 m=2
